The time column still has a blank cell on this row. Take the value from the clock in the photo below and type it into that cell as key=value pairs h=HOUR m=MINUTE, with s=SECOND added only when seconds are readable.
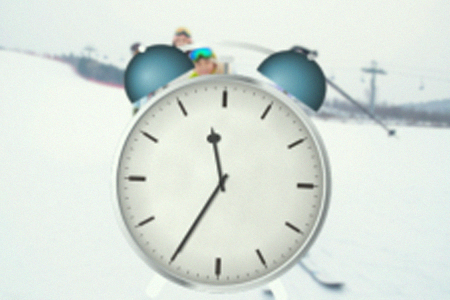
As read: h=11 m=35
